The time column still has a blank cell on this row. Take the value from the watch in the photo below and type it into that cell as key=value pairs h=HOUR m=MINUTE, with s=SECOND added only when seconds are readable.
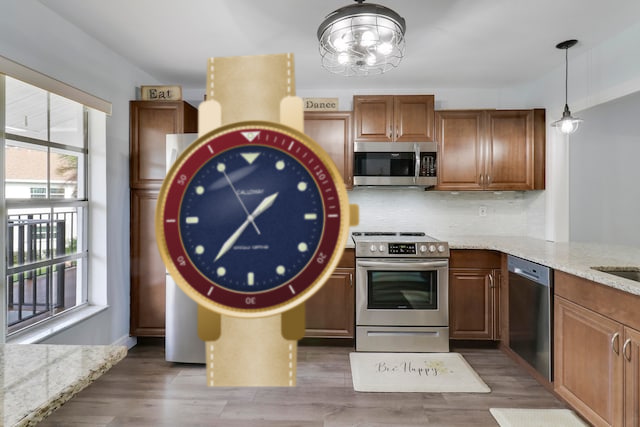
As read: h=1 m=36 s=55
